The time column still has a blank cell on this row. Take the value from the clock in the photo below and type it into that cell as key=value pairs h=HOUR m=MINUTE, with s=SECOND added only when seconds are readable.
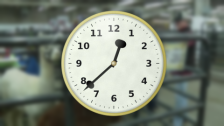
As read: h=12 m=38
